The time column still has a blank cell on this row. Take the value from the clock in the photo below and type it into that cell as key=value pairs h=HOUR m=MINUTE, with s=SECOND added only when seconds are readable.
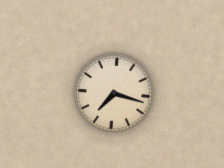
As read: h=7 m=17
